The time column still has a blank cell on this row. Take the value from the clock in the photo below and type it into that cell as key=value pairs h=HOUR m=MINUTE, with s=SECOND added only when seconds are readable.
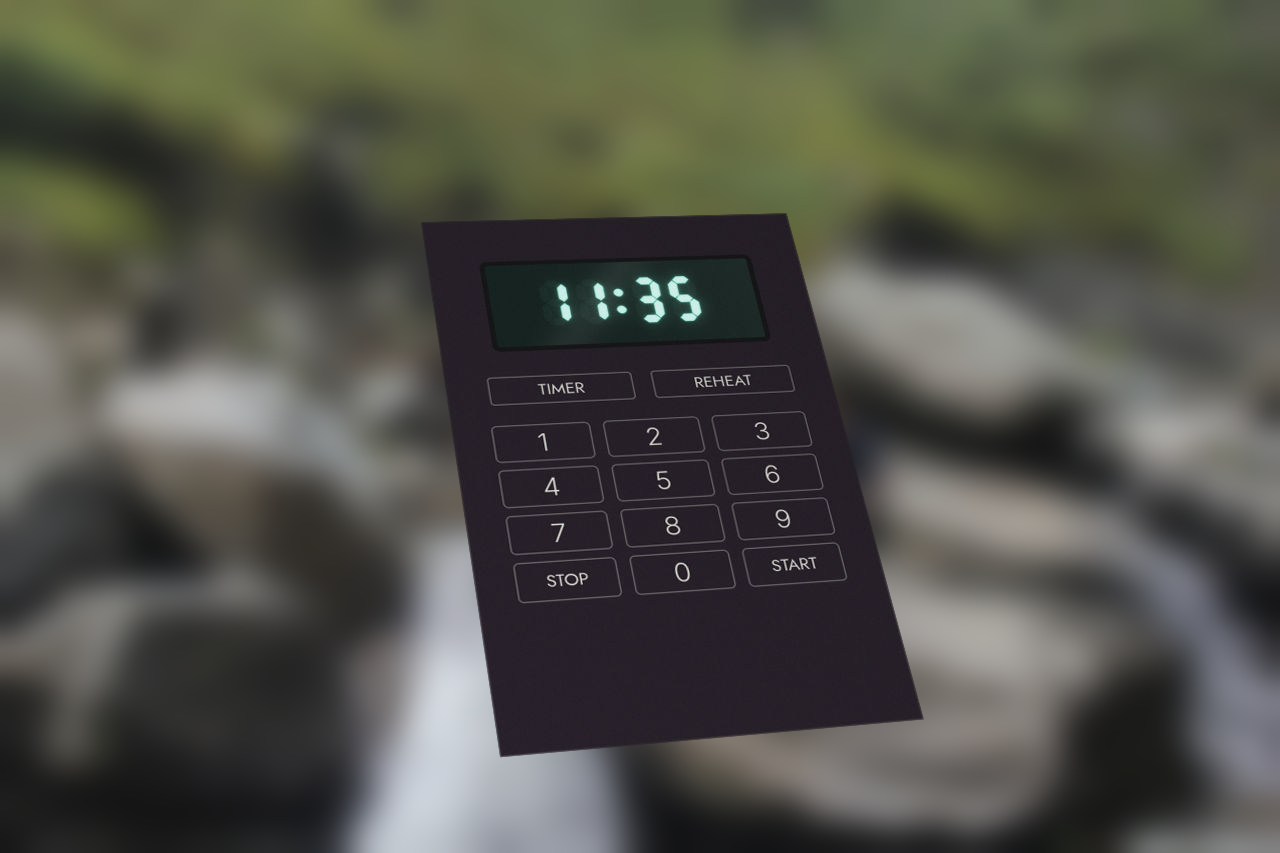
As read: h=11 m=35
